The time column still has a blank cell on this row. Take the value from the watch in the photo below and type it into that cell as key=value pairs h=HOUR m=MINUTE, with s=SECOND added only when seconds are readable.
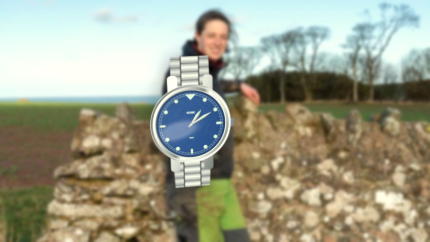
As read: h=1 m=10
